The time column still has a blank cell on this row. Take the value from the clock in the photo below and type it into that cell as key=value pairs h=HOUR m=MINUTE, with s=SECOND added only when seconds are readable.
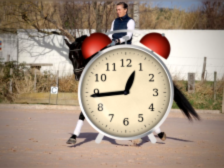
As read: h=12 m=44
